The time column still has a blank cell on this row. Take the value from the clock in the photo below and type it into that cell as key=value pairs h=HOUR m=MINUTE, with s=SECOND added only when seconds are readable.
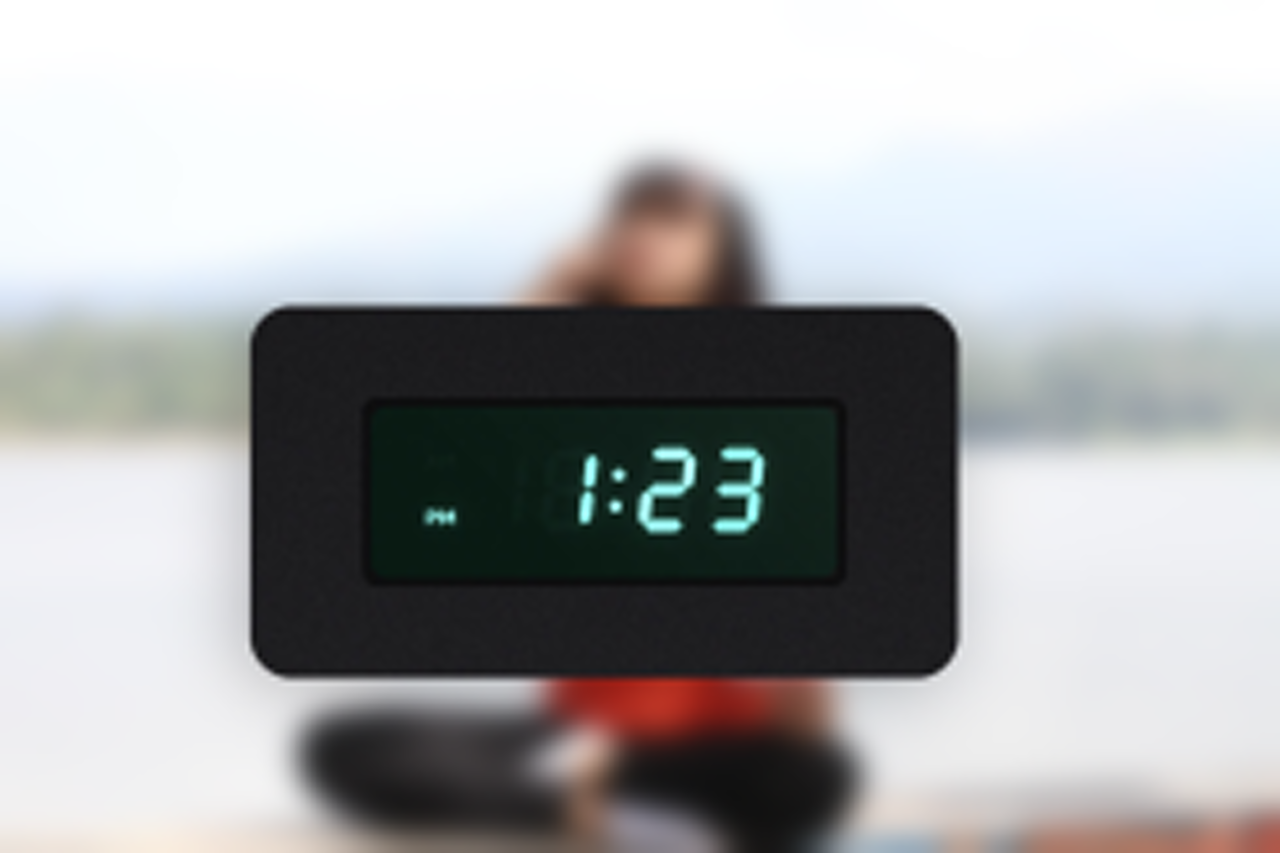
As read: h=1 m=23
